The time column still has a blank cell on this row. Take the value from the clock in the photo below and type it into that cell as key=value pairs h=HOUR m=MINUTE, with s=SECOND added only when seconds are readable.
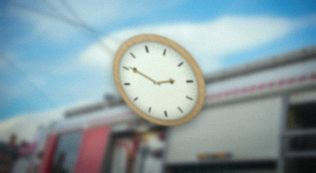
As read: h=2 m=51
